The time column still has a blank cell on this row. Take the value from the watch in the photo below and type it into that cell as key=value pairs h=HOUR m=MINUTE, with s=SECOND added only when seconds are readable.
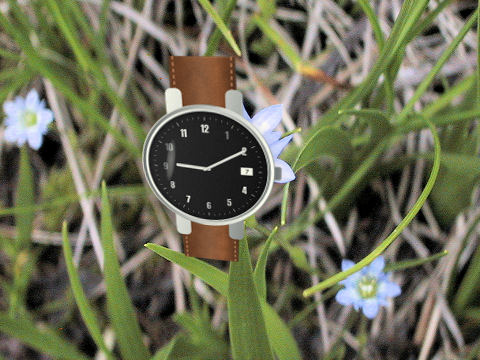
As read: h=9 m=10
